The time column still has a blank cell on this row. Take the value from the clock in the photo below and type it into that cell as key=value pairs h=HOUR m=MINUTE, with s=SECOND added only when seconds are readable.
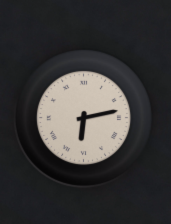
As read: h=6 m=13
